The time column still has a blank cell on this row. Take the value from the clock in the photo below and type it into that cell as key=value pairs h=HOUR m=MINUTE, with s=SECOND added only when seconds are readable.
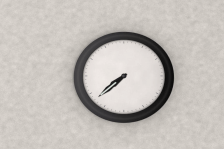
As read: h=7 m=38
